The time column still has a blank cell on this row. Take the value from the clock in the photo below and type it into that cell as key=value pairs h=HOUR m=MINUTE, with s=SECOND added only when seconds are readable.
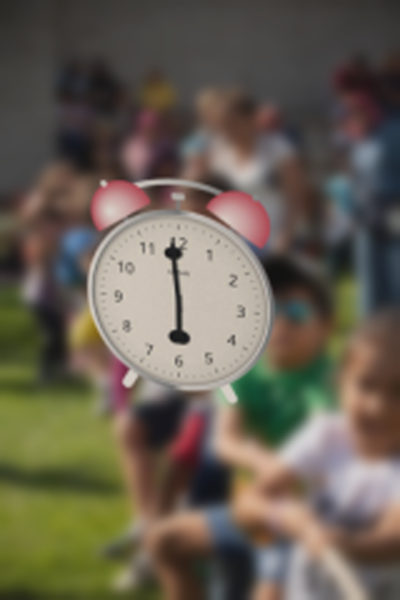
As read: h=5 m=59
